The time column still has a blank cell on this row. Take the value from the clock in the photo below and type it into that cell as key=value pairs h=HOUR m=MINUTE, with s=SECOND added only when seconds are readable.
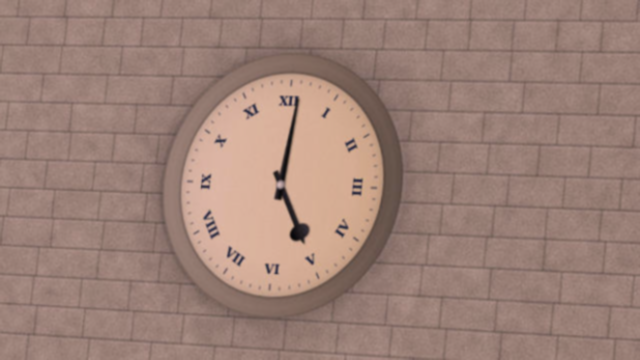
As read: h=5 m=1
